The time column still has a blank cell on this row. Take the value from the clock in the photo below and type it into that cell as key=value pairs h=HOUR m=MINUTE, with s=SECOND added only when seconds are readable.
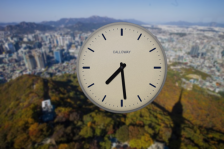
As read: h=7 m=29
